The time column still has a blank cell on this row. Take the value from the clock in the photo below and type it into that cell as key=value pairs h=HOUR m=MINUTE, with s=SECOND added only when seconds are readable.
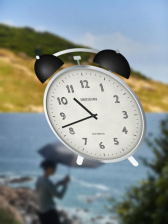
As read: h=10 m=42
